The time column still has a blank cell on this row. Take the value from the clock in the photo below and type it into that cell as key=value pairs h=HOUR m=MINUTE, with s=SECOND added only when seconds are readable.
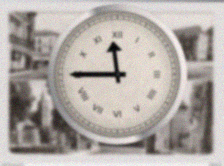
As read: h=11 m=45
